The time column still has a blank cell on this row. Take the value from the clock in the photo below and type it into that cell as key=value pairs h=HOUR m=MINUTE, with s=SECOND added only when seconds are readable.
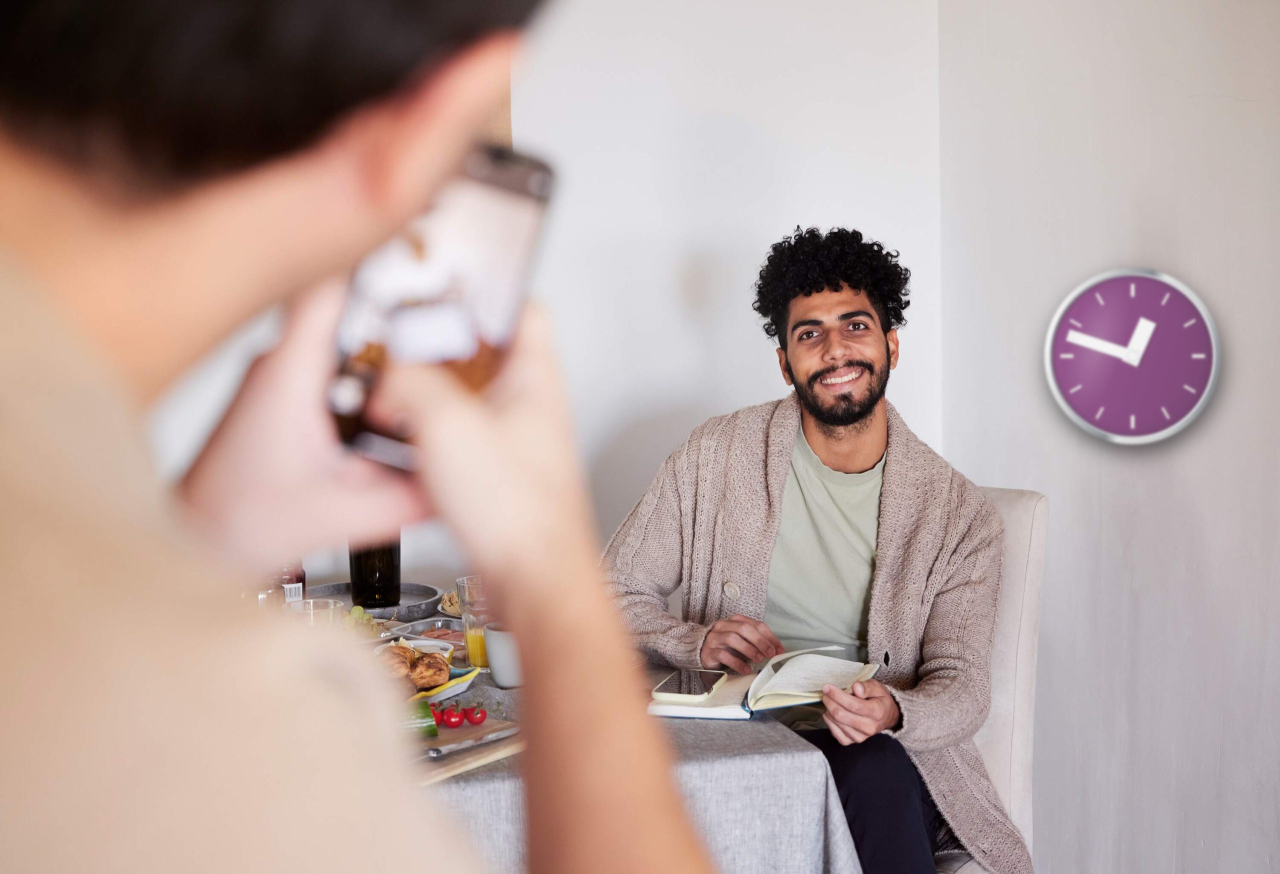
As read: h=12 m=48
